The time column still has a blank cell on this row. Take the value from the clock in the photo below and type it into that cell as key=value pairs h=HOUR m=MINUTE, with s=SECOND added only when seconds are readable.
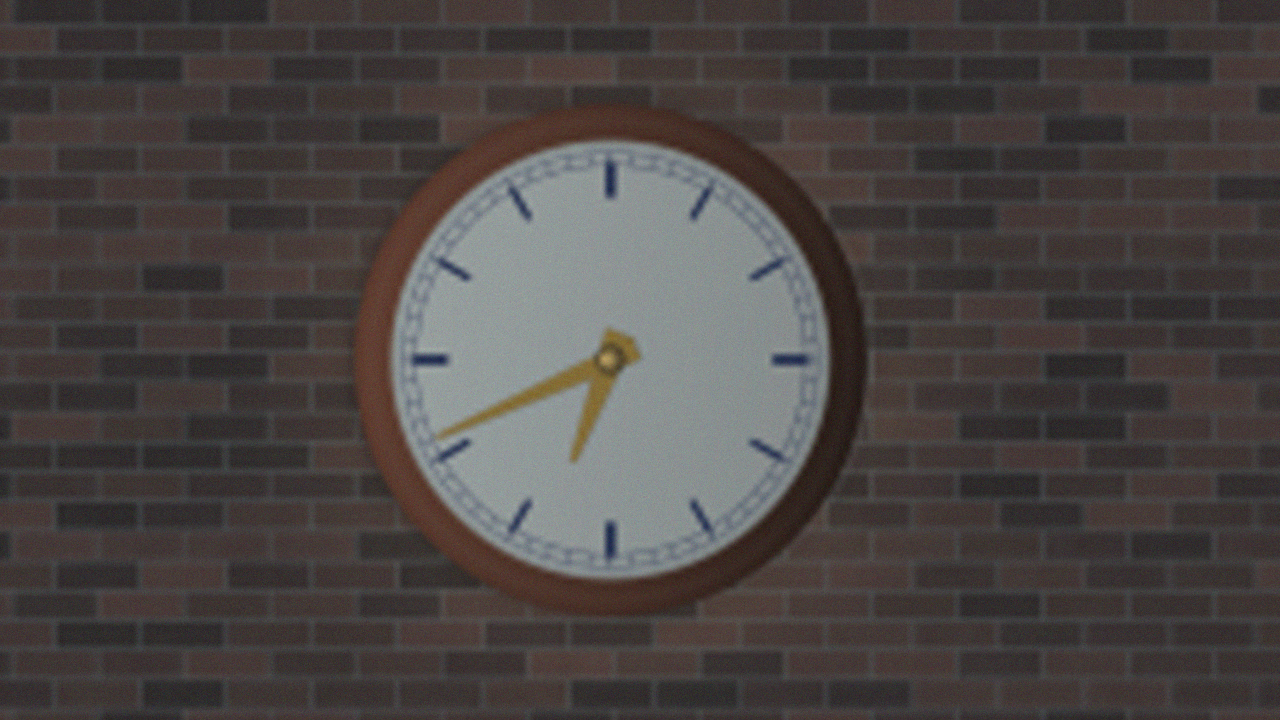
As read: h=6 m=41
